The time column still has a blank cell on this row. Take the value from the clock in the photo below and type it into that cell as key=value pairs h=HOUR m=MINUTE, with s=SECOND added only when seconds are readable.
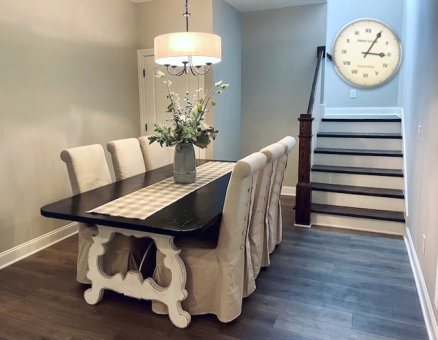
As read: h=3 m=5
